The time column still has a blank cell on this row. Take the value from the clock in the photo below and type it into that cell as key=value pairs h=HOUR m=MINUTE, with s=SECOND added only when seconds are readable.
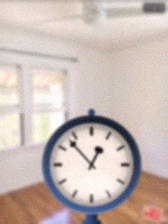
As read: h=12 m=53
